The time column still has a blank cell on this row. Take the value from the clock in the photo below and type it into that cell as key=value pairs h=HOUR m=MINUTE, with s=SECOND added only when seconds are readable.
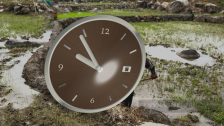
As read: h=9 m=54
